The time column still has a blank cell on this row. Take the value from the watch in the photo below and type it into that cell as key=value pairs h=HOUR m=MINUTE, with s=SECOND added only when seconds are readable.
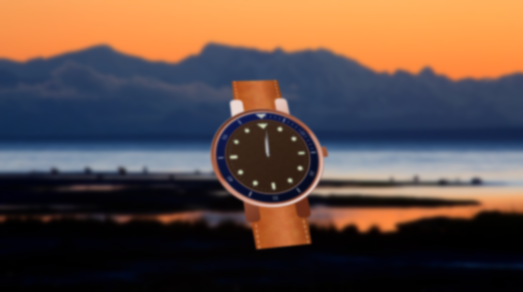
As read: h=12 m=1
